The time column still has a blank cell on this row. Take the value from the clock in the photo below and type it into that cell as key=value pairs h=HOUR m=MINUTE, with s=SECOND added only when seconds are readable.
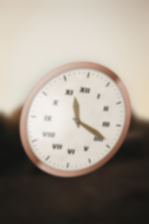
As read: h=11 m=19
